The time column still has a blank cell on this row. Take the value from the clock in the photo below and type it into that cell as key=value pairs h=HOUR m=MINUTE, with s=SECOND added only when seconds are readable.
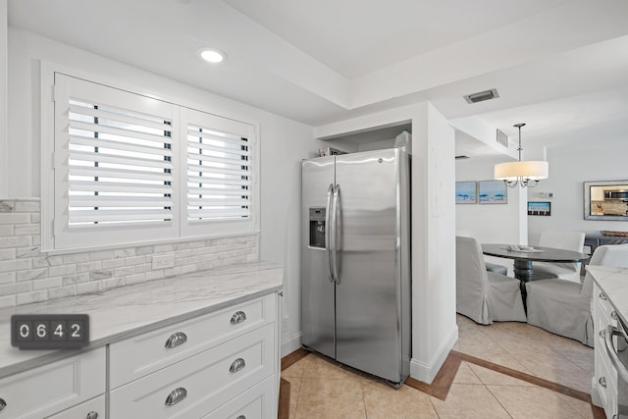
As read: h=6 m=42
